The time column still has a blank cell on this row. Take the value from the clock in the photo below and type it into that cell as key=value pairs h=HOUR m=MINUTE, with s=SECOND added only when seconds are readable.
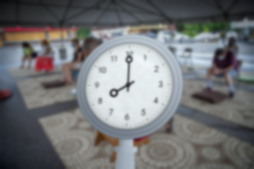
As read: h=8 m=0
